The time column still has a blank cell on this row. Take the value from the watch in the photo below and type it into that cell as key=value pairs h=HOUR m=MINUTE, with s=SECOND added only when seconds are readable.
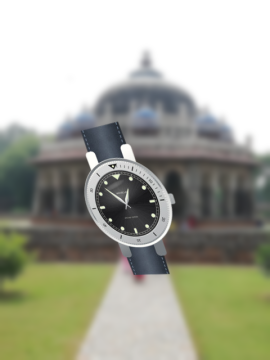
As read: h=12 m=53
